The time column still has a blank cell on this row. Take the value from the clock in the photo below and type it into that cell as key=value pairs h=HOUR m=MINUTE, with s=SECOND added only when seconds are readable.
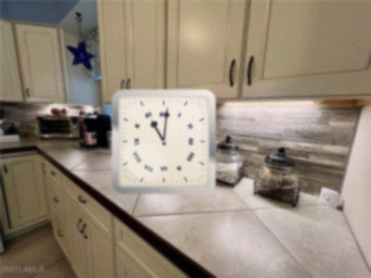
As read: h=11 m=1
